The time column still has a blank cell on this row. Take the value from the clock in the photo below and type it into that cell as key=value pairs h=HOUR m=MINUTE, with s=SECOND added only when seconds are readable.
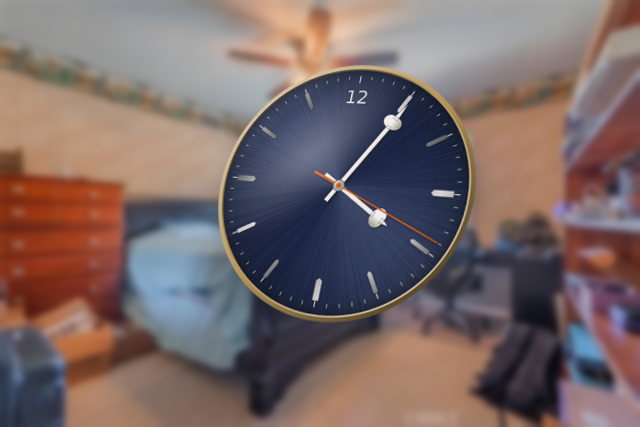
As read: h=4 m=5 s=19
